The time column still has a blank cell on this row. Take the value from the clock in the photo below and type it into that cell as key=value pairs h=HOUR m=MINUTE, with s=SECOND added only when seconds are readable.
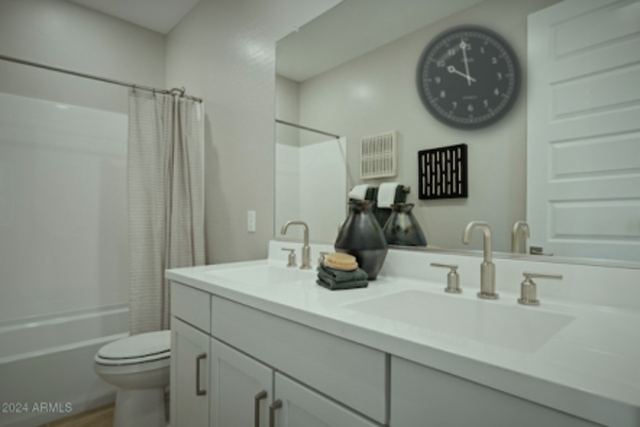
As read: h=9 m=59
